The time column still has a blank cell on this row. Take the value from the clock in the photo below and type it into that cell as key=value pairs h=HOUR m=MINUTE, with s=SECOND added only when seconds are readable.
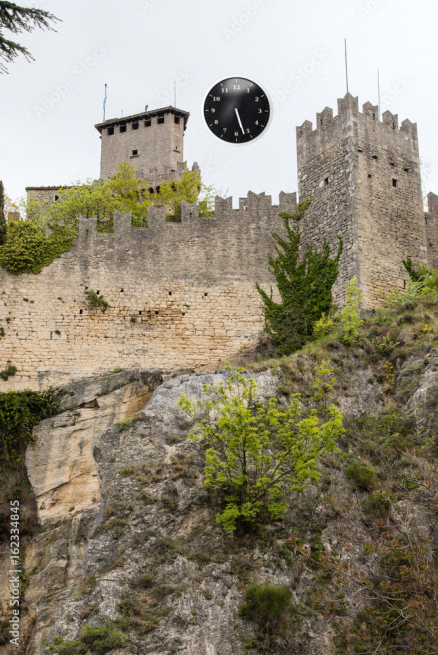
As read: h=5 m=27
